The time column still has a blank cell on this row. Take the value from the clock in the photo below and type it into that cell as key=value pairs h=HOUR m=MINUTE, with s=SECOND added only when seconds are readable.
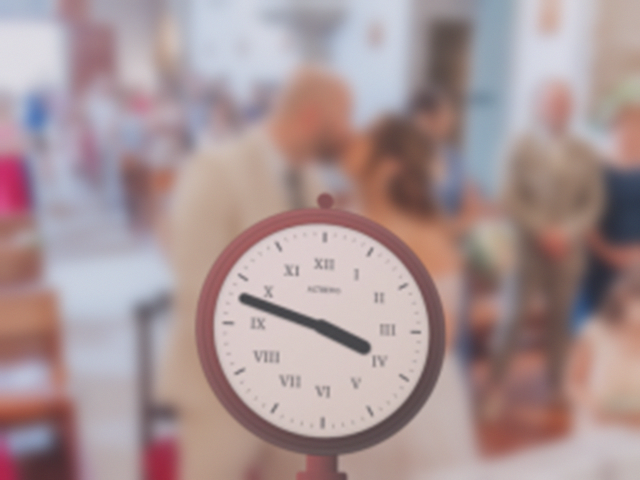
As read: h=3 m=48
